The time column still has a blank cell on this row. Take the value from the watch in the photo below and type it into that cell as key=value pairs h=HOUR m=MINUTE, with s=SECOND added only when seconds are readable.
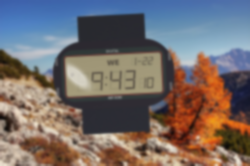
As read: h=9 m=43
